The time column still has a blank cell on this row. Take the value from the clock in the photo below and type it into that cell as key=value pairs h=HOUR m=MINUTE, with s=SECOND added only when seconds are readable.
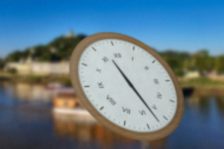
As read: h=11 m=27
